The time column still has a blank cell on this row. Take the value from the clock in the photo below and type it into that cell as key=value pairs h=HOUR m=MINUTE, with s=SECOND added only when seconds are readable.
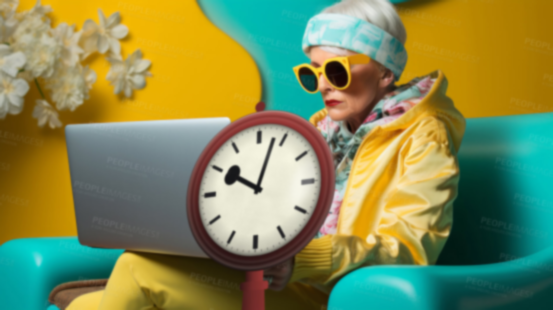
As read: h=10 m=3
